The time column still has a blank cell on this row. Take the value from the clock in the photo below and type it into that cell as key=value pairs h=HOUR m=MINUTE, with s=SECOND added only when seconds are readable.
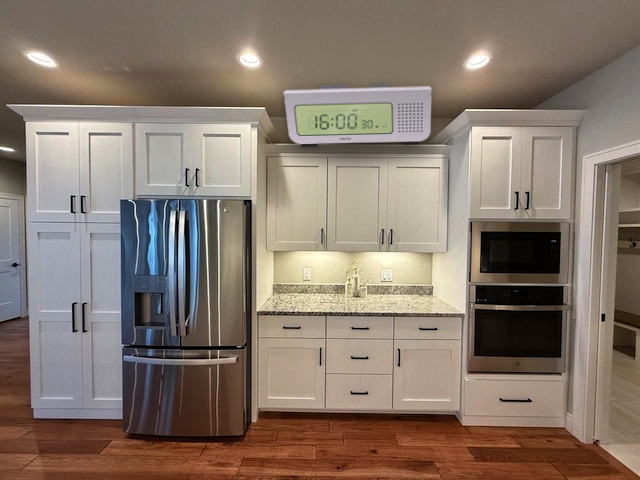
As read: h=16 m=0 s=30
